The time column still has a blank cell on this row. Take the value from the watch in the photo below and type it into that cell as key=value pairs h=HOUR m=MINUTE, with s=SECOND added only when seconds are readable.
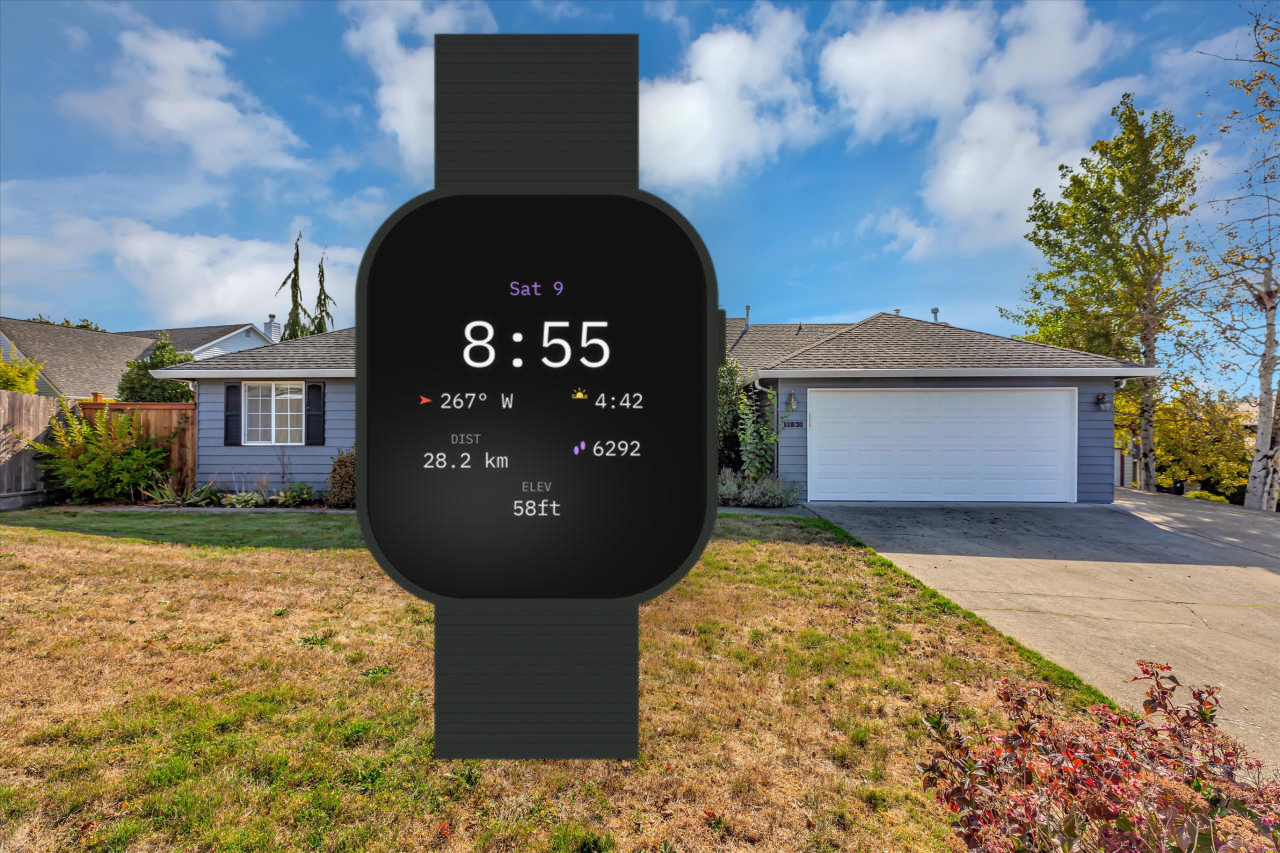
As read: h=8 m=55
